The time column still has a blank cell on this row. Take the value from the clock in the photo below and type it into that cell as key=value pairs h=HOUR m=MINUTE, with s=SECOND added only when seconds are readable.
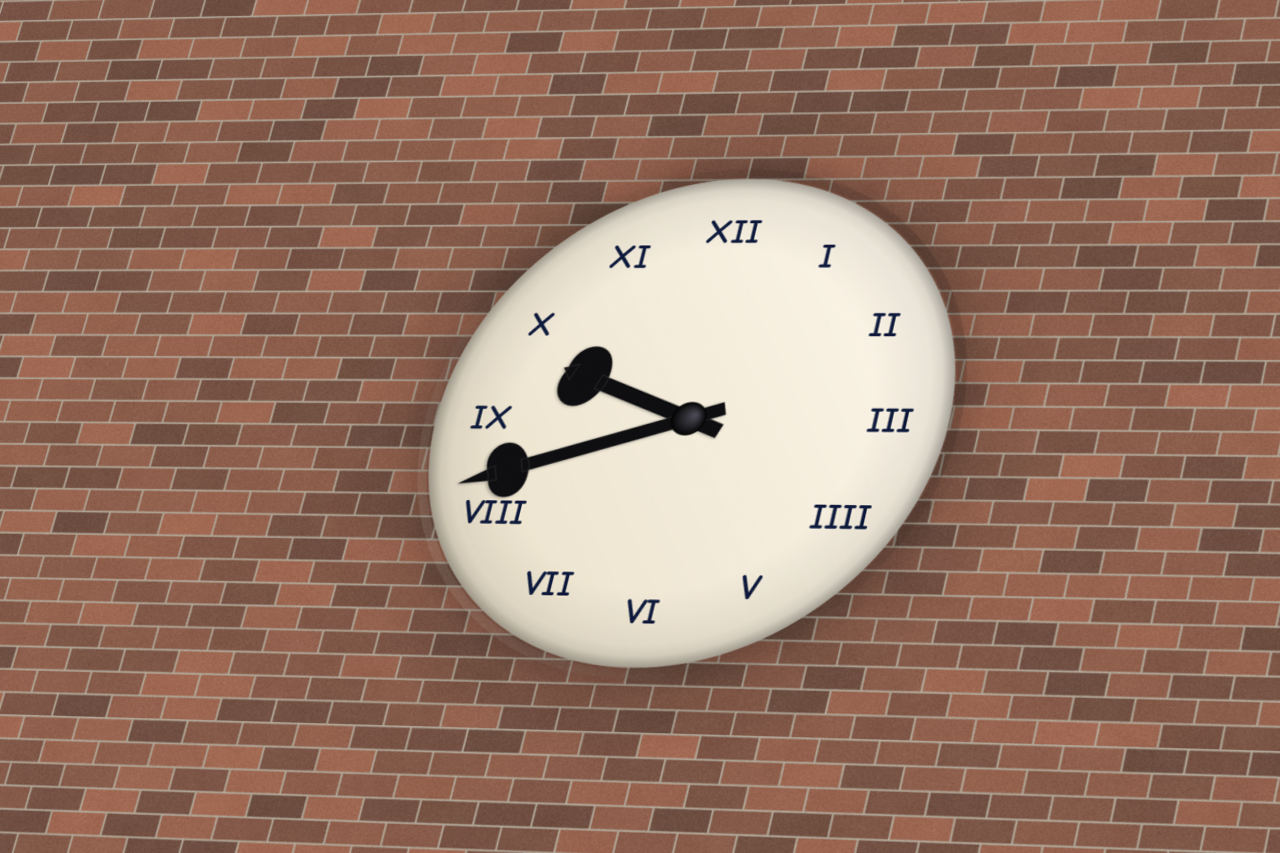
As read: h=9 m=42
